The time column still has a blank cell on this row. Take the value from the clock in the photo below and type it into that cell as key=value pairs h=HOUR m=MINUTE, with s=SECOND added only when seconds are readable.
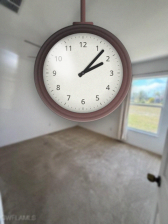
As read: h=2 m=7
